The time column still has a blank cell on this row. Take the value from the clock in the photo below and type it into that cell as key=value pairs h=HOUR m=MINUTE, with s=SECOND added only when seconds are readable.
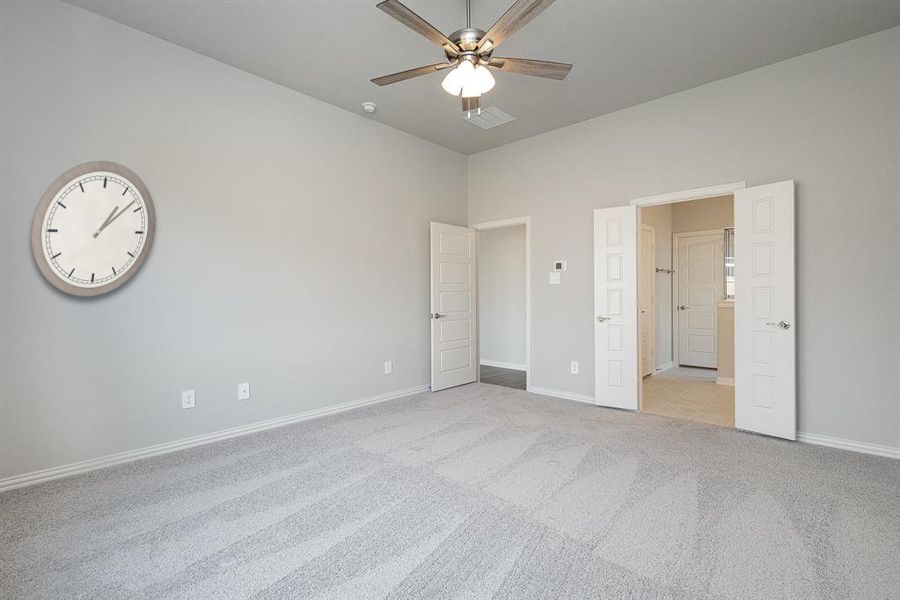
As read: h=1 m=8
